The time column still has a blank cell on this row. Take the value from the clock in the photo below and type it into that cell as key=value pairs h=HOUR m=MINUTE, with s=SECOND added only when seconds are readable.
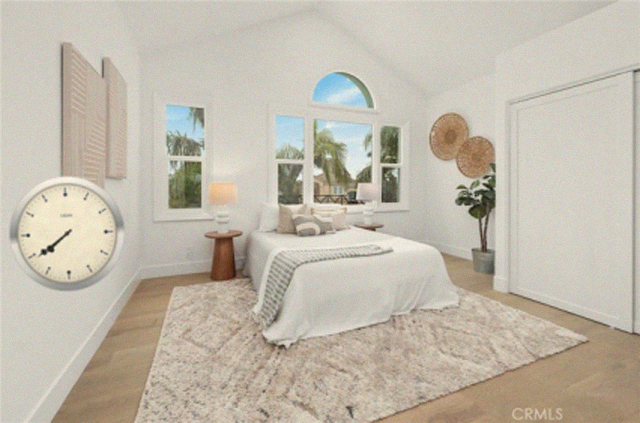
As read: h=7 m=39
